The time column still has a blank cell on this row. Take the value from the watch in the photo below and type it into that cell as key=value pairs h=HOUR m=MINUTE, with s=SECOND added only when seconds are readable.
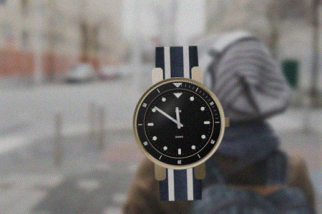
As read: h=11 m=51
